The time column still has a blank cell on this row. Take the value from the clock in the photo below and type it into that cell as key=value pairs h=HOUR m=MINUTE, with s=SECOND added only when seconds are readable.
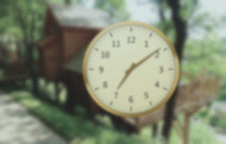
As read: h=7 m=9
